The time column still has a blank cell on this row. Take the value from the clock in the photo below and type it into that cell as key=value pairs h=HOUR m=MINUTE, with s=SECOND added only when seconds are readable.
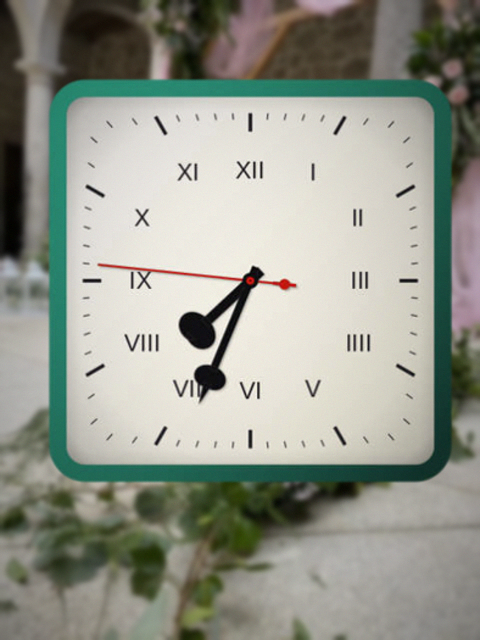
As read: h=7 m=33 s=46
